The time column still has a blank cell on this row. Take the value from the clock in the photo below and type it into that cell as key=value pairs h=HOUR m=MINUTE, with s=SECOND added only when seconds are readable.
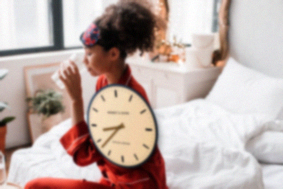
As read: h=8 m=38
